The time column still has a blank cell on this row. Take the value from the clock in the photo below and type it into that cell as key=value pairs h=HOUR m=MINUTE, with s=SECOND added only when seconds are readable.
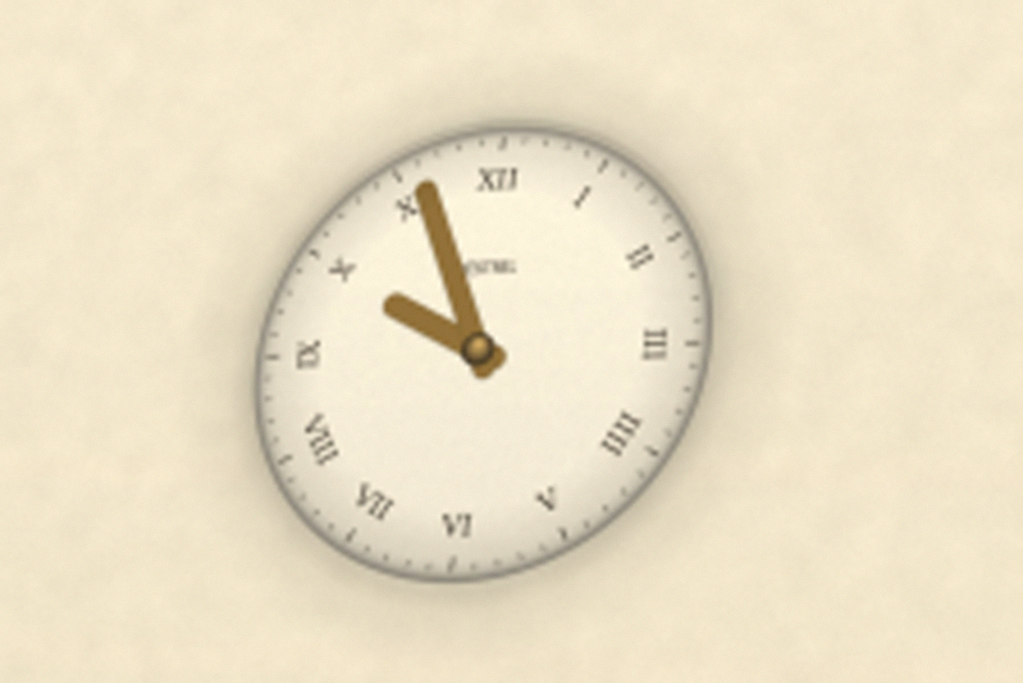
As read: h=9 m=56
